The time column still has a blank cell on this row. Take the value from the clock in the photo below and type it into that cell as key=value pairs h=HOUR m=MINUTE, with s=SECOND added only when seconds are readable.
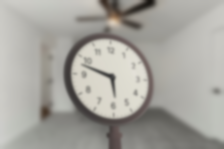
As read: h=5 m=48
